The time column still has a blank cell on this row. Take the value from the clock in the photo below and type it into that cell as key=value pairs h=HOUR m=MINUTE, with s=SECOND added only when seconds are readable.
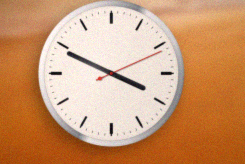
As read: h=3 m=49 s=11
